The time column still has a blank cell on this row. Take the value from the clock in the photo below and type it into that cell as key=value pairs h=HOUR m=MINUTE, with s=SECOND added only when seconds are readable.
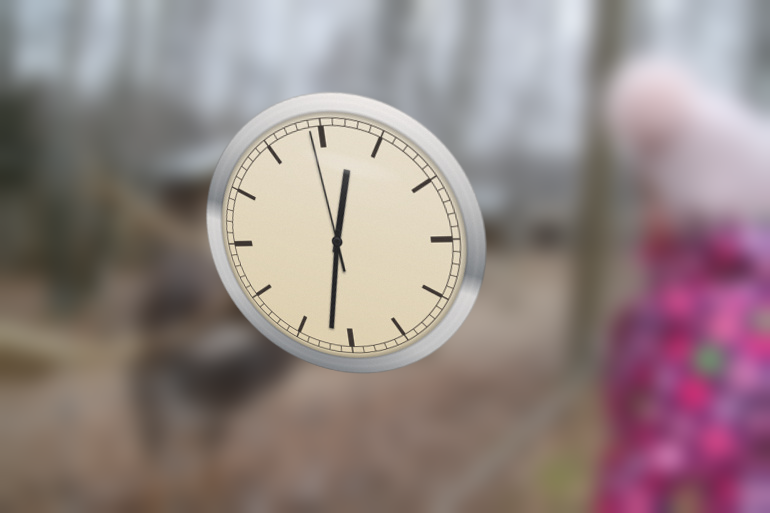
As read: h=12 m=31 s=59
